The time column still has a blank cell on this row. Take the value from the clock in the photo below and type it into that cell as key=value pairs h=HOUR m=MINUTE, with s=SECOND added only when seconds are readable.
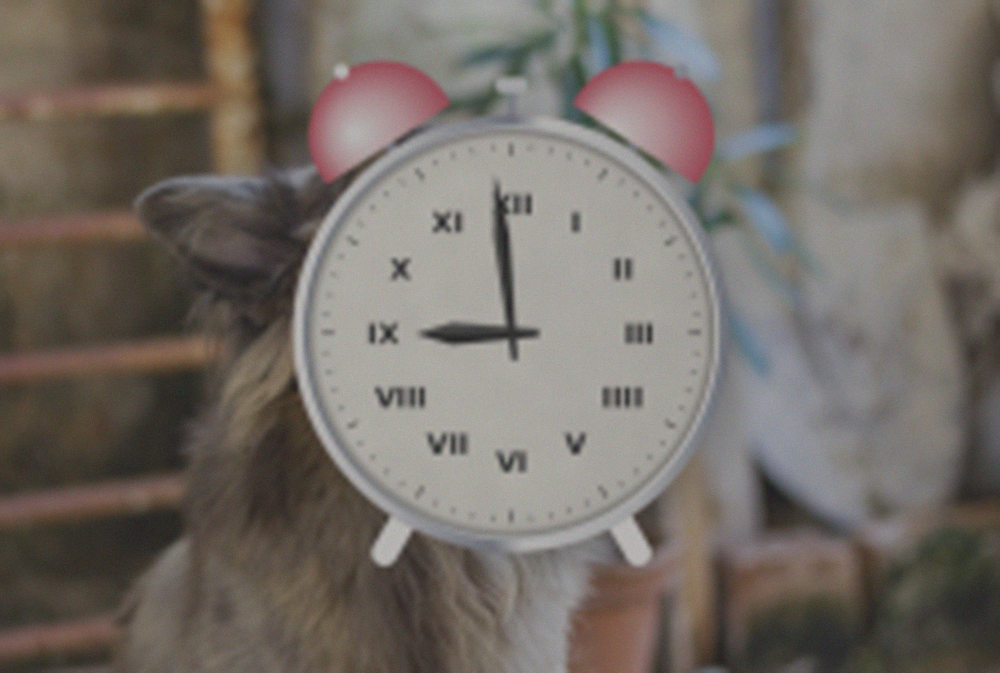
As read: h=8 m=59
